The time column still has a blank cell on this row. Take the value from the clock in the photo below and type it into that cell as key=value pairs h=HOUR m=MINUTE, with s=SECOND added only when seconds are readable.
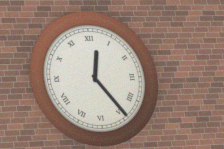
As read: h=12 m=24
